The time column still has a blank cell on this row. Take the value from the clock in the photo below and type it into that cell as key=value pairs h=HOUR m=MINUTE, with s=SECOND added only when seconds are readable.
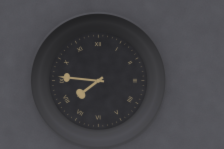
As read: h=7 m=46
